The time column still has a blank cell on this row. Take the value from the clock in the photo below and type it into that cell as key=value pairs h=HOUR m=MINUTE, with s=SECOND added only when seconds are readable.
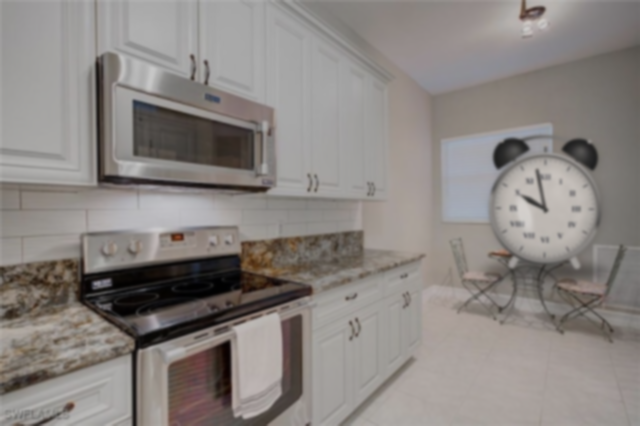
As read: h=9 m=58
